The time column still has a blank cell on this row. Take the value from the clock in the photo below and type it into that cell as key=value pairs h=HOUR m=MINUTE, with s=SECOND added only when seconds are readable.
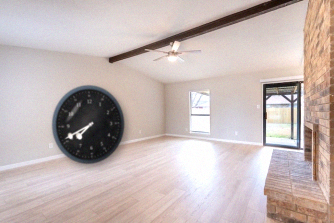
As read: h=7 m=41
